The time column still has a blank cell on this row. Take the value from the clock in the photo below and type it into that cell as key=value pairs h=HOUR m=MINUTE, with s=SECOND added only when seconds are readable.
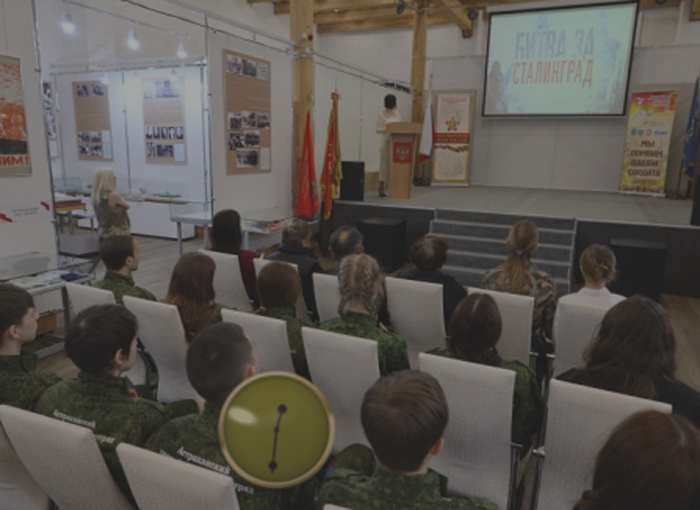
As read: h=12 m=31
